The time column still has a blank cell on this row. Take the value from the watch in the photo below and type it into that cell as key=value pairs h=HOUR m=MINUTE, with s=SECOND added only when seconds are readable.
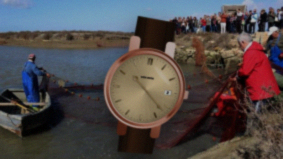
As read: h=10 m=22
